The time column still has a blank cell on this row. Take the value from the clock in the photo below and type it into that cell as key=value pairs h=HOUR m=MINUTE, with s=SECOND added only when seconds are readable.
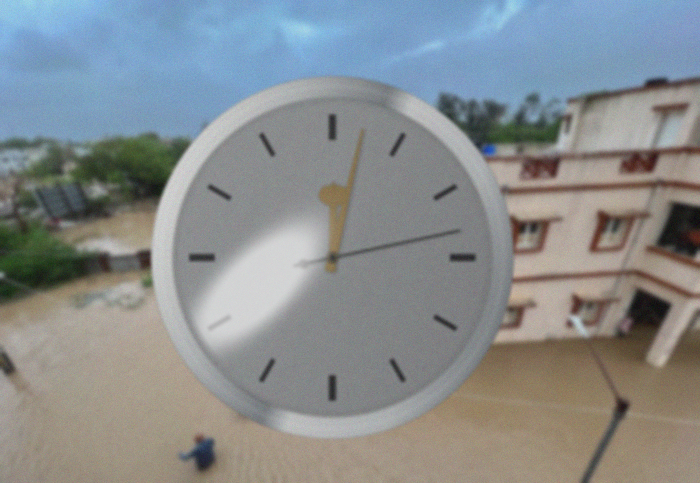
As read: h=12 m=2 s=13
